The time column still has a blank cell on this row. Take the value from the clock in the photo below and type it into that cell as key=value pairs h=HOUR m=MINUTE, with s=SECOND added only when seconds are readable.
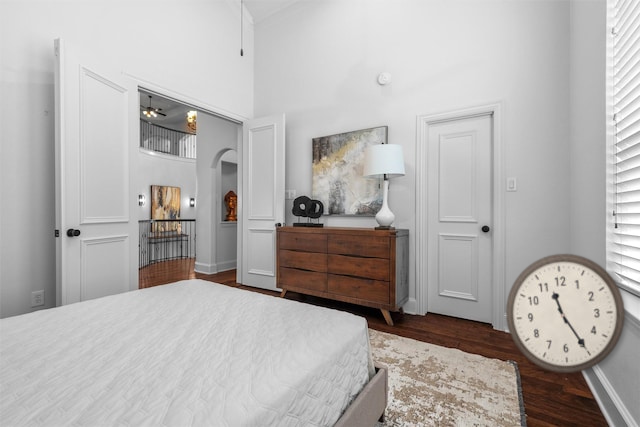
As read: h=11 m=25
